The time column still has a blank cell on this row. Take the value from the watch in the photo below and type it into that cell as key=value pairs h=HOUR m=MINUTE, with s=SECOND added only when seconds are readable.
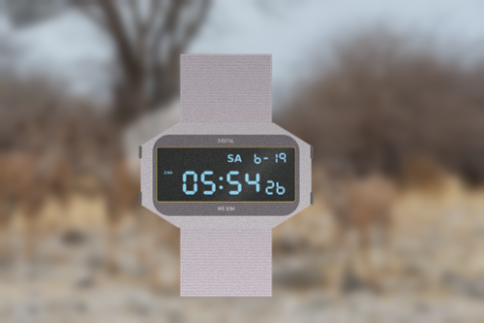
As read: h=5 m=54 s=26
